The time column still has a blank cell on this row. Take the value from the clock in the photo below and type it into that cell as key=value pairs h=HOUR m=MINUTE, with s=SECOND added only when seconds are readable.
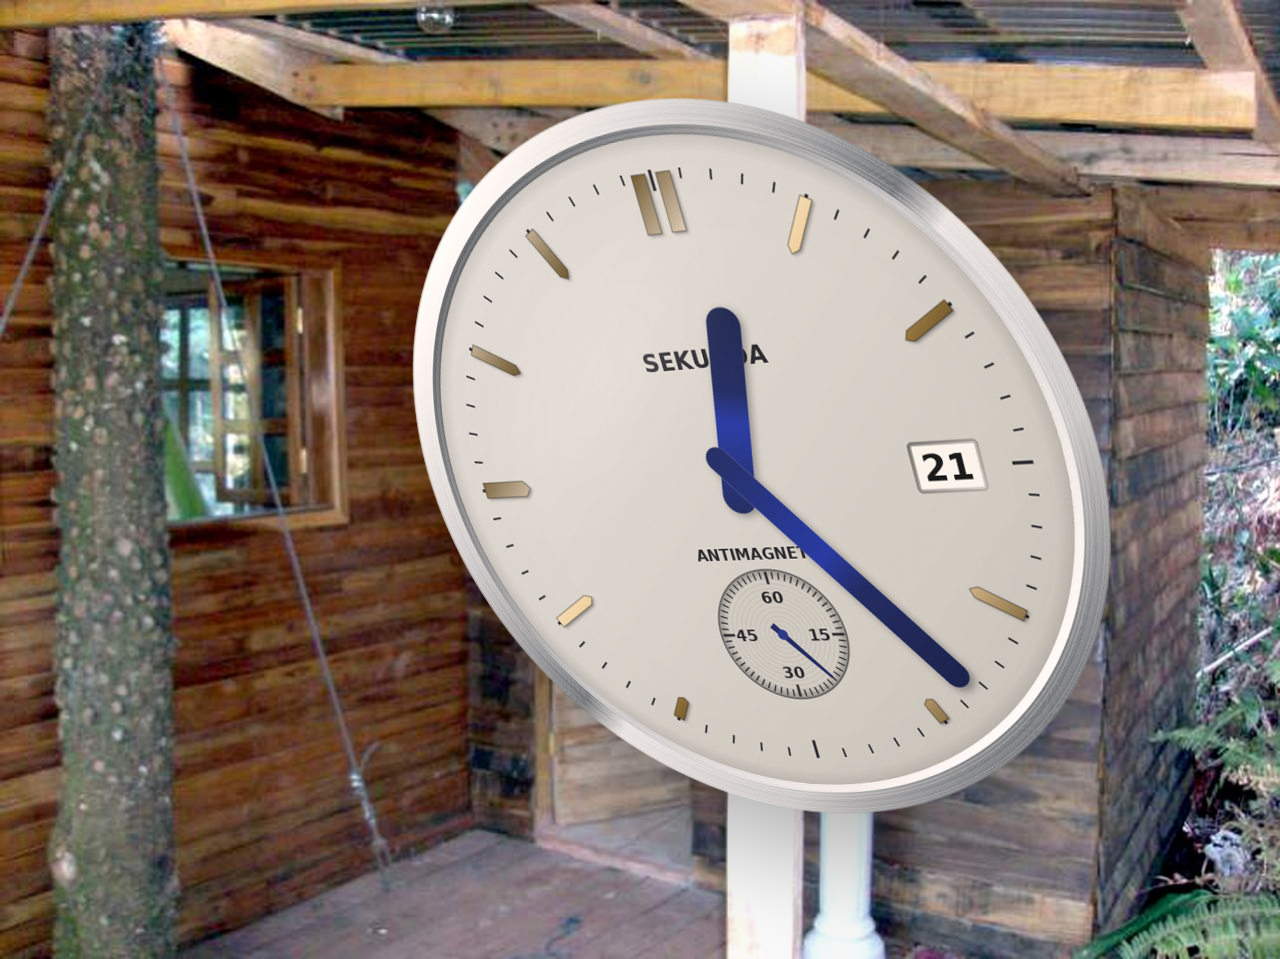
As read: h=12 m=23 s=23
